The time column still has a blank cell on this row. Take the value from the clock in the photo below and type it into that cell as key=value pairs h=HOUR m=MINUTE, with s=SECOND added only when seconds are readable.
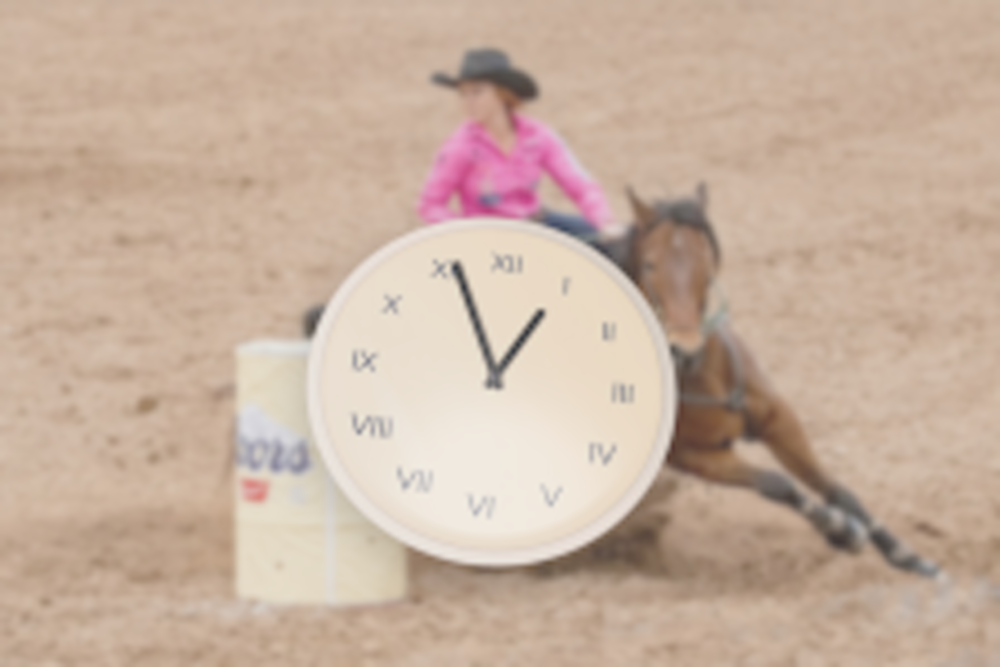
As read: h=12 m=56
